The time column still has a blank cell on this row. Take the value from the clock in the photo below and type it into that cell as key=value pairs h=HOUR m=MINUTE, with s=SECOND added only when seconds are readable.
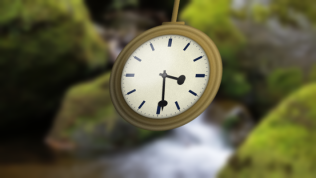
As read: h=3 m=29
